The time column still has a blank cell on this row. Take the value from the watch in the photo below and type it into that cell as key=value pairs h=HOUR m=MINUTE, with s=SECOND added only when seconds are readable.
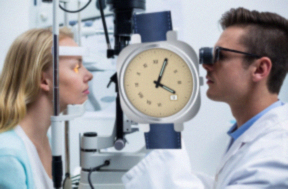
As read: h=4 m=4
